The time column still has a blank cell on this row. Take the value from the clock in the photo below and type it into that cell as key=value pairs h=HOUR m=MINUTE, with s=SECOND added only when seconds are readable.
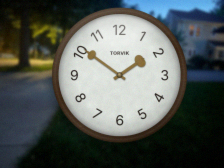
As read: h=1 m=51
